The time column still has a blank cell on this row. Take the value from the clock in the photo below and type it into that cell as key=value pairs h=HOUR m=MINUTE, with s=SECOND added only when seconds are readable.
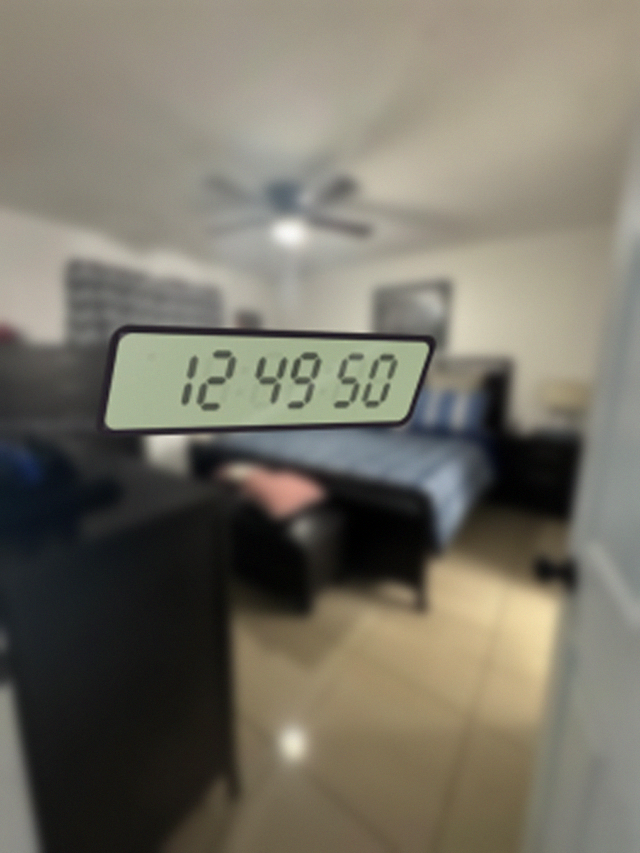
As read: h=12 m=49 s=50
